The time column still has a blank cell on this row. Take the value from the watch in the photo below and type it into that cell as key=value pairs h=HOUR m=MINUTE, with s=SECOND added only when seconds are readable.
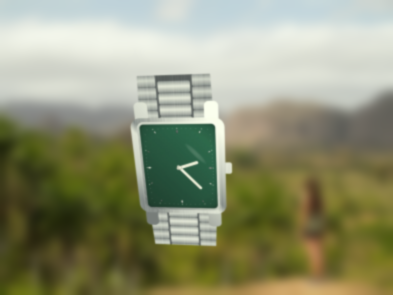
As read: h=2 m=23
